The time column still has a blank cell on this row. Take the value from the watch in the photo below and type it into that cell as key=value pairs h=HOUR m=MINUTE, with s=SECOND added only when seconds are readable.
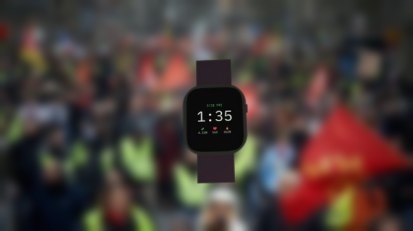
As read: h=1 m=35
